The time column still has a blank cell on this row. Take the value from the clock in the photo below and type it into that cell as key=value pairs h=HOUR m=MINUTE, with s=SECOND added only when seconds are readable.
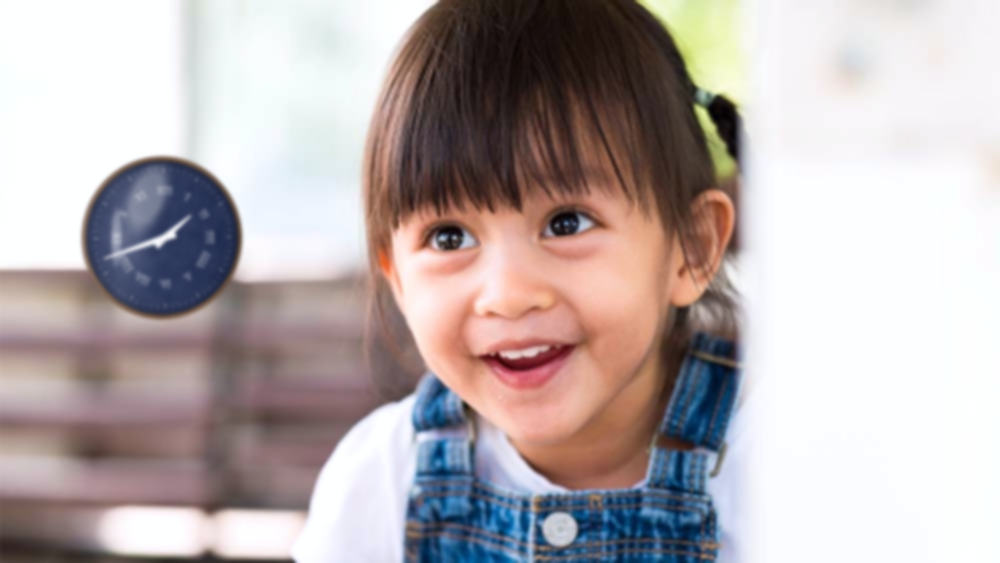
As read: h=1 m=42
